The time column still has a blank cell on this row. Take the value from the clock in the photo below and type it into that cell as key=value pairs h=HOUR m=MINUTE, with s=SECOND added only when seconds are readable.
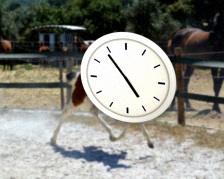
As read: h=4 m=54
